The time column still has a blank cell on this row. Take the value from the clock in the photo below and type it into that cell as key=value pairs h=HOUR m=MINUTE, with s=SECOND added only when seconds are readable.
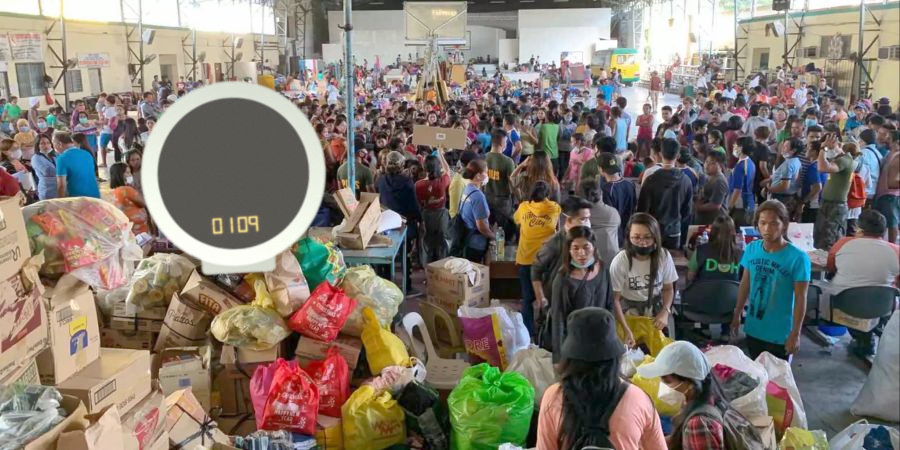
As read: h=1 m=9
